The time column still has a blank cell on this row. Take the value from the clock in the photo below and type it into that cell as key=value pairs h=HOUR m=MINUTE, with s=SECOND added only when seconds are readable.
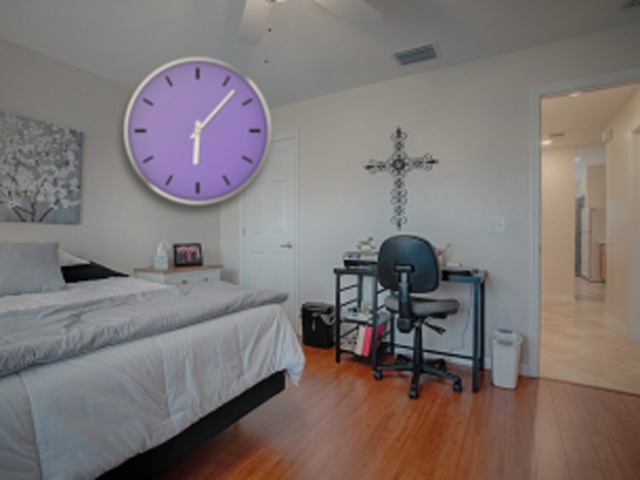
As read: h=6 m=7
